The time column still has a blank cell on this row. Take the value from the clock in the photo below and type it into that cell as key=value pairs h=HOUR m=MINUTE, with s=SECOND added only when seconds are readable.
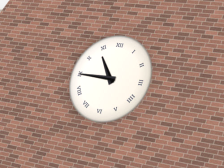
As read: h=10 m=45
